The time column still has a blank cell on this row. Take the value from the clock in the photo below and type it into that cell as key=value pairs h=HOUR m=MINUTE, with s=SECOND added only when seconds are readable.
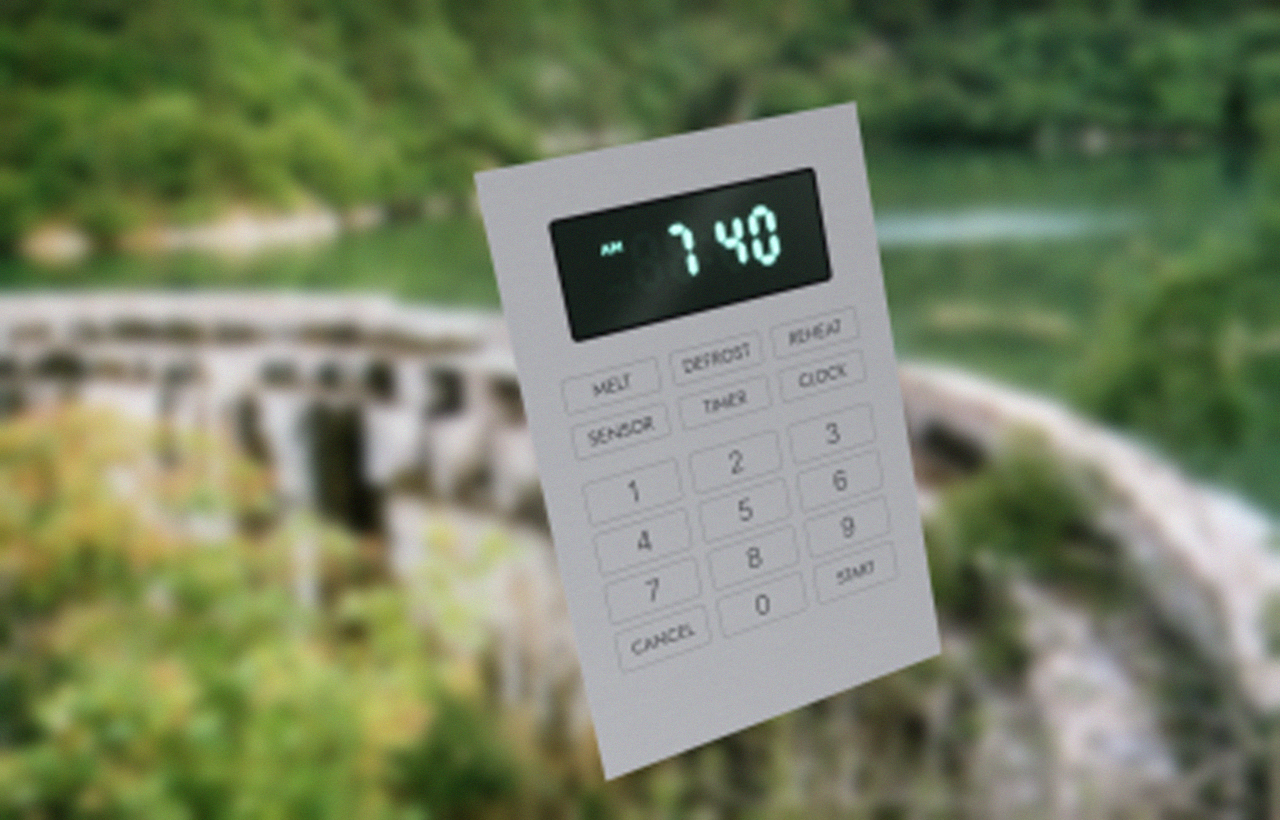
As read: h=7 m=40
